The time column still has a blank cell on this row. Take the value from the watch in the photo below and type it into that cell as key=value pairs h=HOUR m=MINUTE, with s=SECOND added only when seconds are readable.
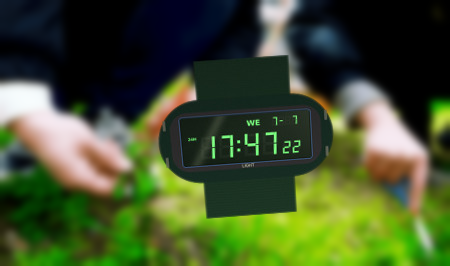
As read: h=17 m=47 s=22
